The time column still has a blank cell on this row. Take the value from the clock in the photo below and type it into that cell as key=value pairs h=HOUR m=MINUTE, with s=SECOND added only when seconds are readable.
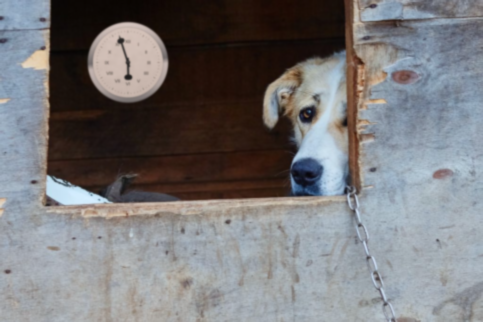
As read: h=5 m=57
